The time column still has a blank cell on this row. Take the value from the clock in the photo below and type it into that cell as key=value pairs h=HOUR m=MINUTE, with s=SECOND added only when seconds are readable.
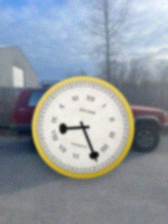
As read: h=8 m=24
